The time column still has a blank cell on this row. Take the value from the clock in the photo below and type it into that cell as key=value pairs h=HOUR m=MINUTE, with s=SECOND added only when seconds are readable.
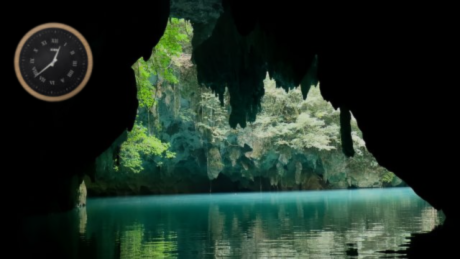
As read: h=12 m=38
